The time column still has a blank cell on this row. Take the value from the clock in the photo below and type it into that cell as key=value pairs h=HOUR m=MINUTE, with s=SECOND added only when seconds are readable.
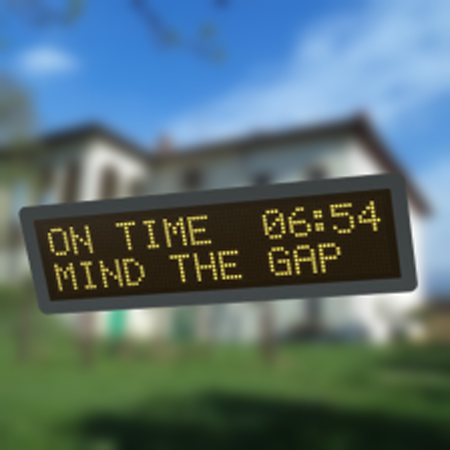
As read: h=6 m=54
